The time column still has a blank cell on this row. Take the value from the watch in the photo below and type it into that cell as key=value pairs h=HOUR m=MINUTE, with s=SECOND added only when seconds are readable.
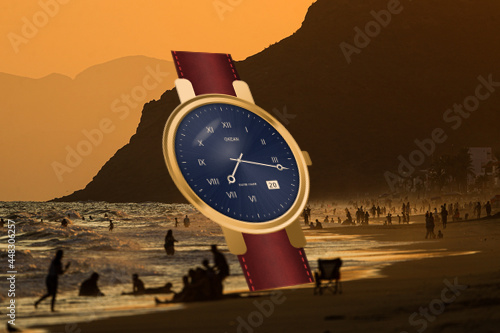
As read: h=7 m=17
